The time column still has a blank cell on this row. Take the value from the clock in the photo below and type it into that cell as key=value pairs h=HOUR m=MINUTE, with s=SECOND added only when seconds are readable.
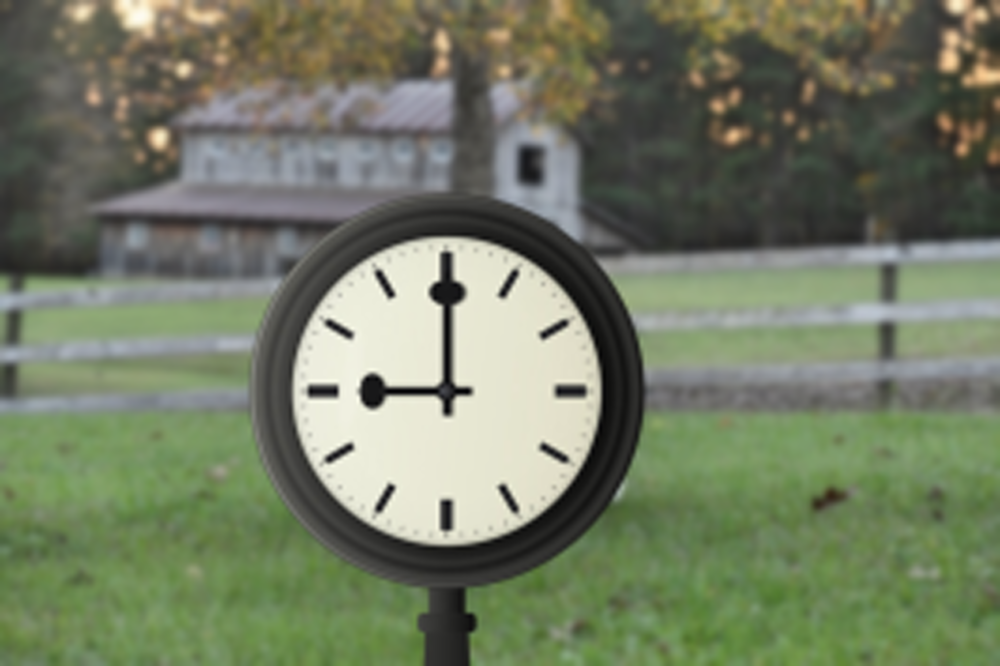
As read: h=9 m=0
